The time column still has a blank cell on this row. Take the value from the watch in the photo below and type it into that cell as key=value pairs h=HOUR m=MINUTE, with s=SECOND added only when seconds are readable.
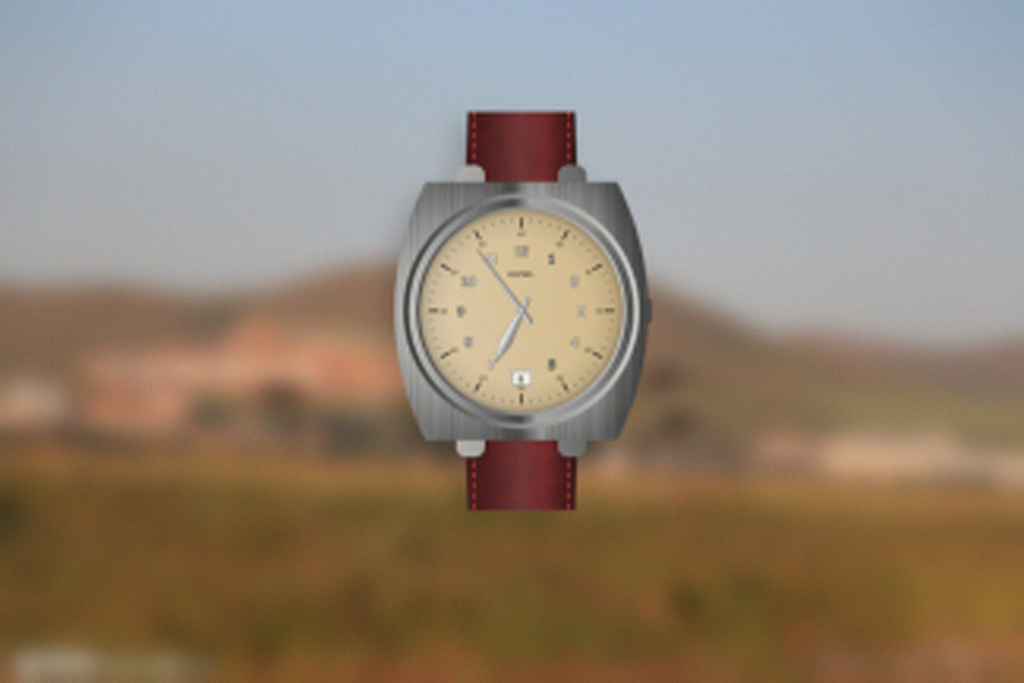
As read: h=6 m=54
